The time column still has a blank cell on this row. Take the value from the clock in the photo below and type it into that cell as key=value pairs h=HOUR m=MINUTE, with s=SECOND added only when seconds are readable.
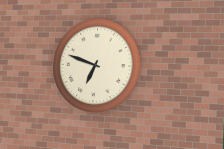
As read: h=6 m=48
